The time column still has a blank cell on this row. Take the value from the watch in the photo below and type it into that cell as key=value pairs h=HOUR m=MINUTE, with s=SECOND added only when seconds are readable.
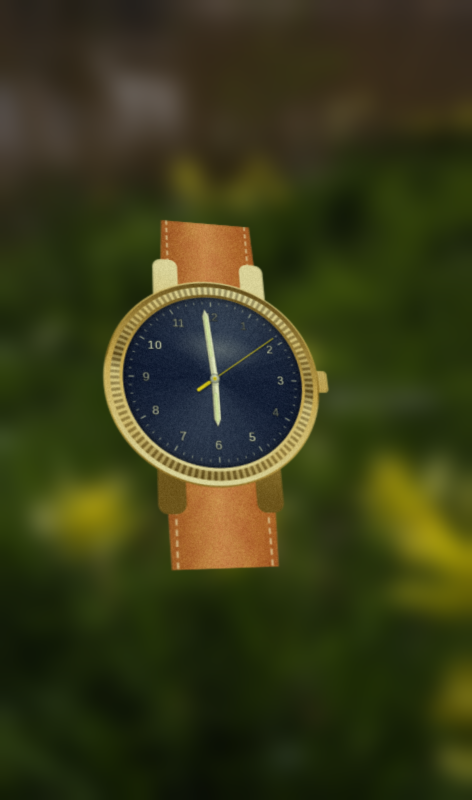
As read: h=5 m=59 s=9
